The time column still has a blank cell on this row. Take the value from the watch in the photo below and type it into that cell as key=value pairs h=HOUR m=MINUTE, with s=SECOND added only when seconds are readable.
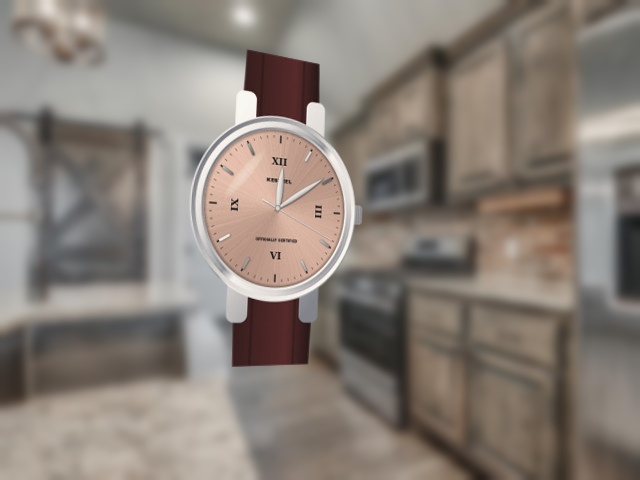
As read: h=12 m=9 s=19
